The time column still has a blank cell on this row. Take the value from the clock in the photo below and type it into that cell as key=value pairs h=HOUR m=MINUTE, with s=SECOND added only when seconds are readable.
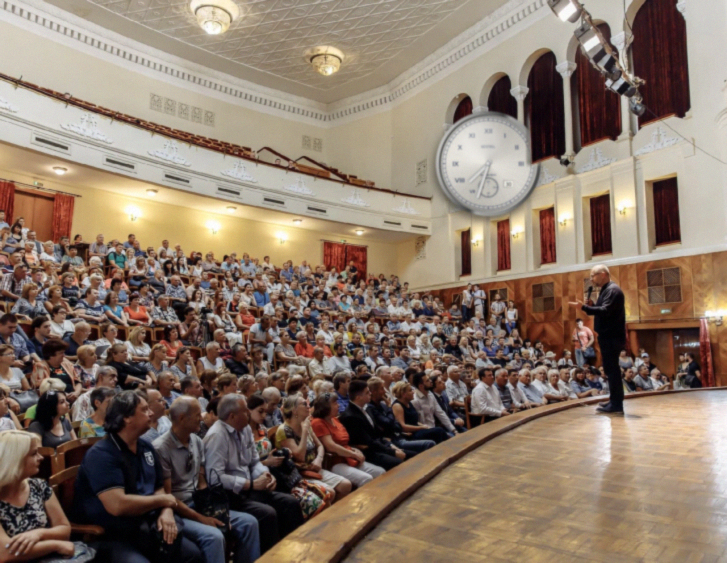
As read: h=7 m=33
